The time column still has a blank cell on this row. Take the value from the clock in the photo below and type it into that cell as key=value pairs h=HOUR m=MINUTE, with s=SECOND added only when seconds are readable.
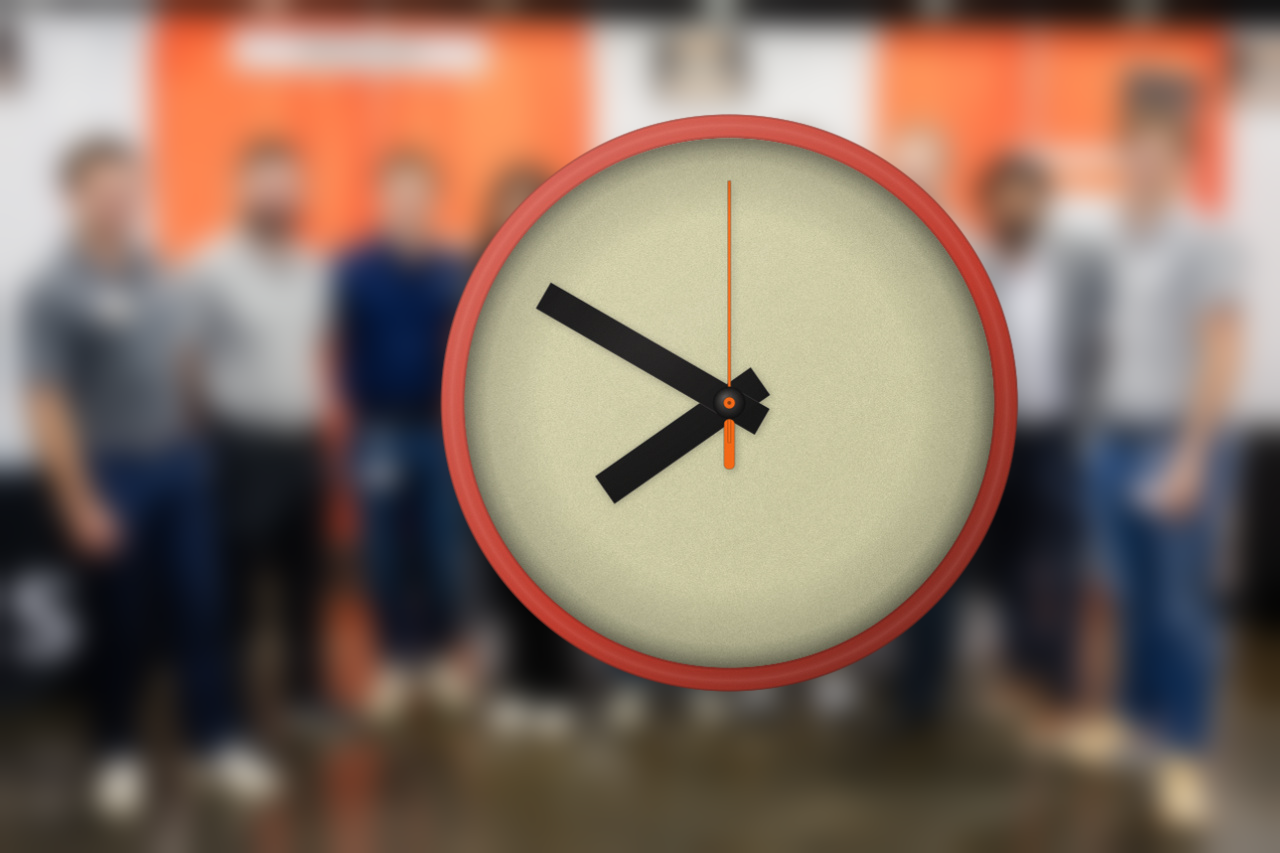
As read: h=7 m=50 s=0
